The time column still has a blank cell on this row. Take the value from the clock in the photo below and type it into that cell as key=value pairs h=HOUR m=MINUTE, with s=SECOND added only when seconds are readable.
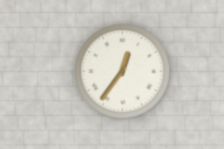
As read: h=12 m=36
